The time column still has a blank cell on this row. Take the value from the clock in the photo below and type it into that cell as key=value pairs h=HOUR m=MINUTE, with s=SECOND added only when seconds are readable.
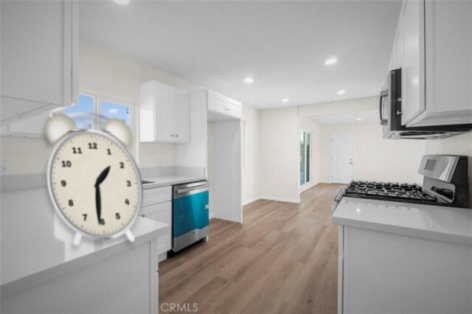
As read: h=1 m=31
